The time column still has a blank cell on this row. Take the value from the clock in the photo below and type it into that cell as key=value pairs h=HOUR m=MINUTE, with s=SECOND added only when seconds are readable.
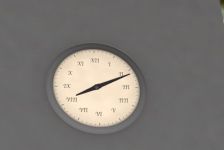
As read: h=8 m=11
